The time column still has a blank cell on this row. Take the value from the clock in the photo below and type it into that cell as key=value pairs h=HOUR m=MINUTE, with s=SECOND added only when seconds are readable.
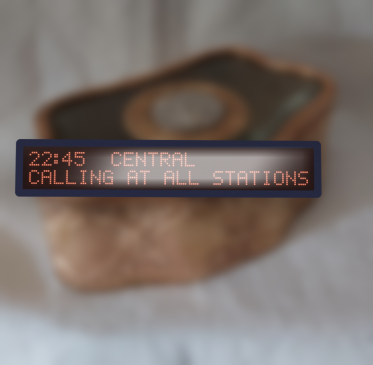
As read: h=22 m=45
